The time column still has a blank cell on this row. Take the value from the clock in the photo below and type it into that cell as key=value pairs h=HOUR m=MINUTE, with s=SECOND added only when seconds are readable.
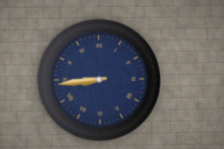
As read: h=8 m=44
